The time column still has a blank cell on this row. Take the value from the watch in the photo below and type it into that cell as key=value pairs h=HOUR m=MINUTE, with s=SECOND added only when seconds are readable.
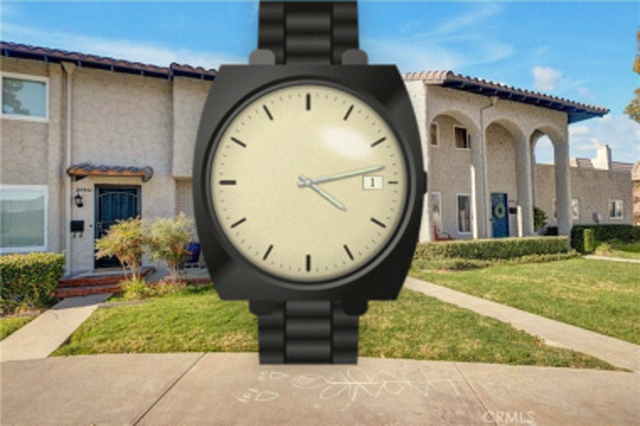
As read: h=4 m=13
